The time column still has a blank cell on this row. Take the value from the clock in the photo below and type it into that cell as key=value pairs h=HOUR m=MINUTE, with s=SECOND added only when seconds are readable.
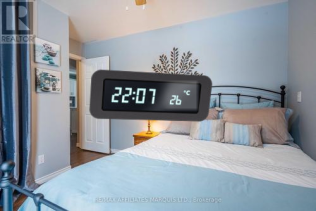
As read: h=22 m=7
